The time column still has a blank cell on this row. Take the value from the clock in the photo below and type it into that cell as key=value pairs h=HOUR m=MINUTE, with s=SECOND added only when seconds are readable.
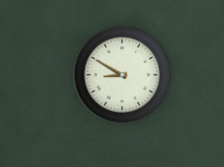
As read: h=8 m=50
